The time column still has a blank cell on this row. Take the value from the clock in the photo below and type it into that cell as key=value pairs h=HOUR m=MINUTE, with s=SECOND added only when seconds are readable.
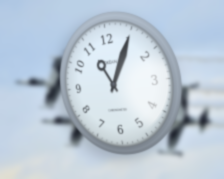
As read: h=11 m=5
